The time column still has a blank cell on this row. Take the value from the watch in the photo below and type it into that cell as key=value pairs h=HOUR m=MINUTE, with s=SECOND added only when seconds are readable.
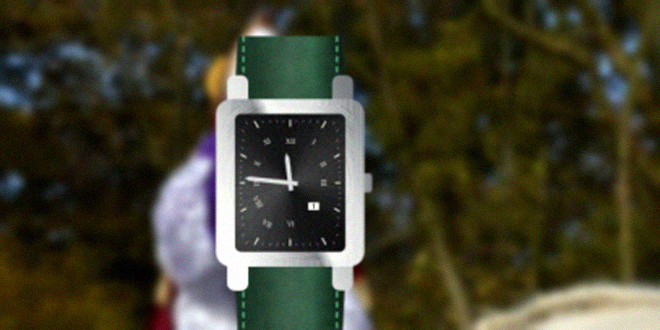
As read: h=11 m=46
